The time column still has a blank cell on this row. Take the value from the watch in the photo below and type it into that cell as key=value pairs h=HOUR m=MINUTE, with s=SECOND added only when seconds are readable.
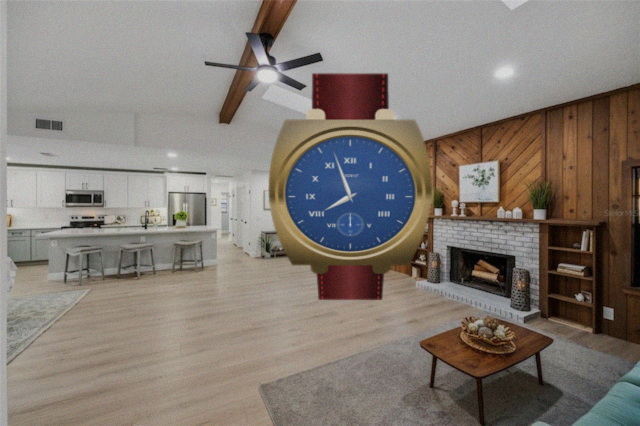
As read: h=7 m=57
